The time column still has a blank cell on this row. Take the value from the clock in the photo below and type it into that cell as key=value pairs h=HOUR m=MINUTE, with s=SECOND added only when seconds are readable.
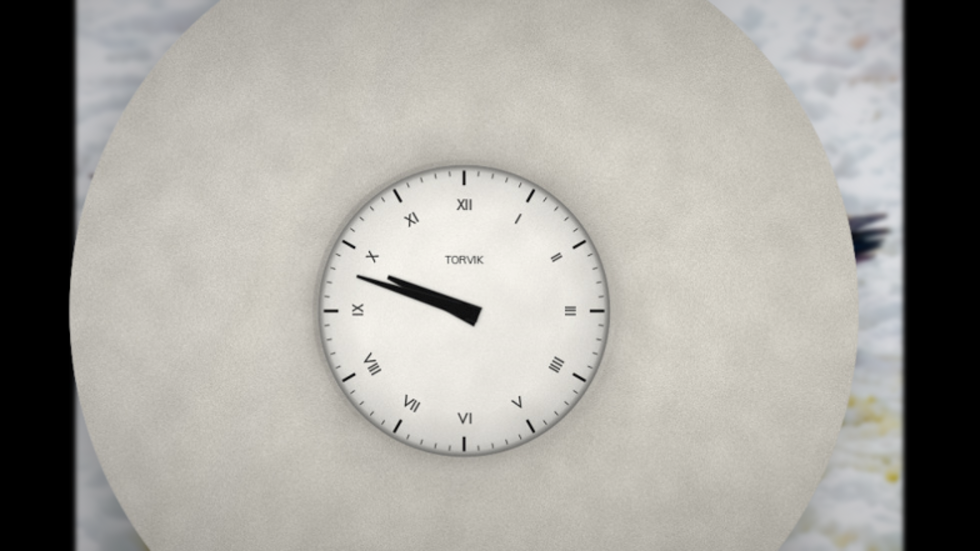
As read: h=9 m=48
